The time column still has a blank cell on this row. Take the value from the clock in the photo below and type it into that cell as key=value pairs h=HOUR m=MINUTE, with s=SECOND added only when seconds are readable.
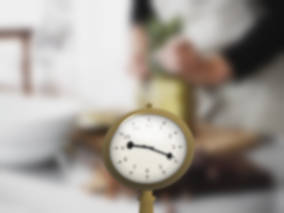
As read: h=9 m=19
